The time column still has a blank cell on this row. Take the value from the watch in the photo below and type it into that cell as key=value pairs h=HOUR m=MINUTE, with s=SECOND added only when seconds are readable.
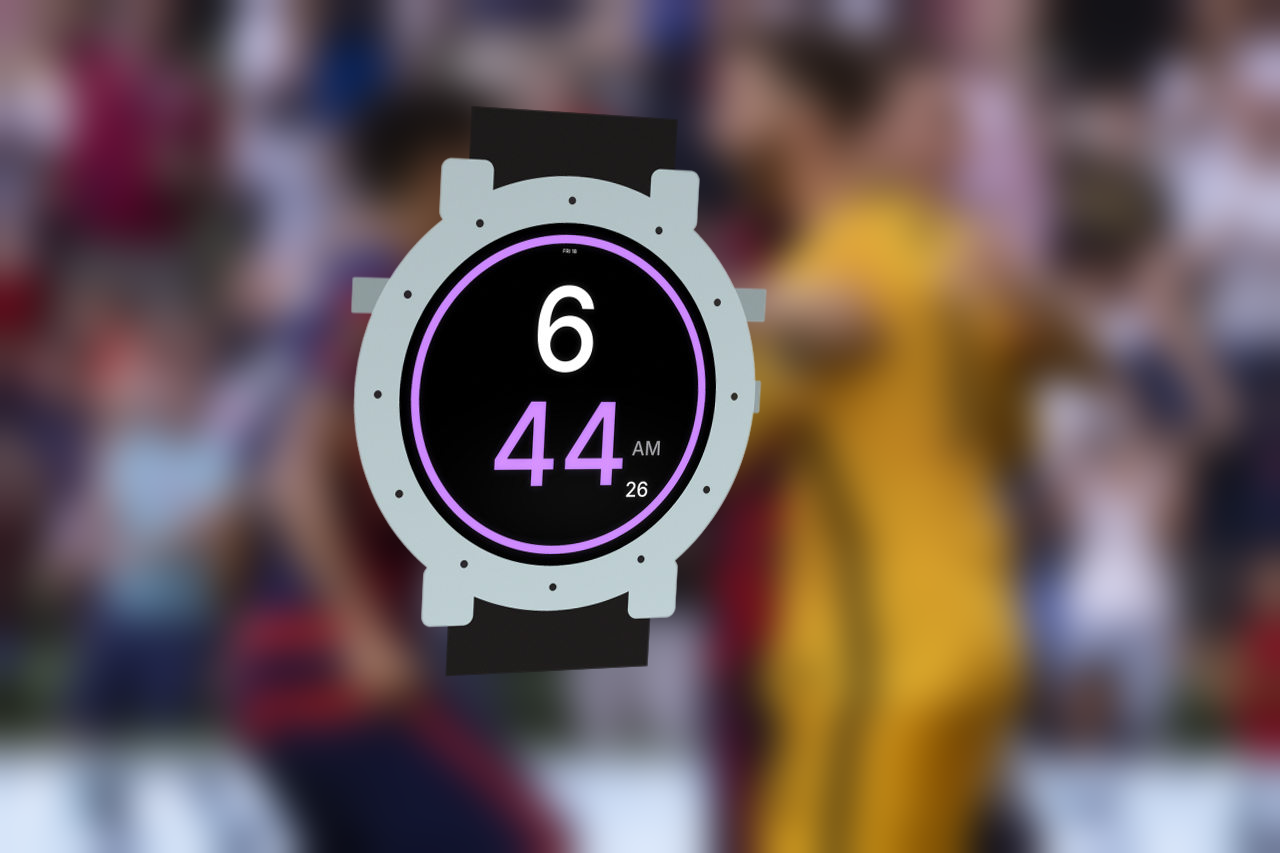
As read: h=6 m=44 s=26
